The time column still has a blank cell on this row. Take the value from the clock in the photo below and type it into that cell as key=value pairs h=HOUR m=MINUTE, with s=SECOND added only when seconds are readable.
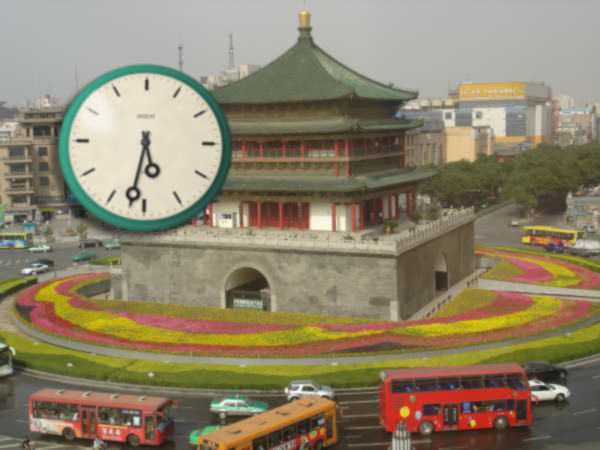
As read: h=5 m=32
